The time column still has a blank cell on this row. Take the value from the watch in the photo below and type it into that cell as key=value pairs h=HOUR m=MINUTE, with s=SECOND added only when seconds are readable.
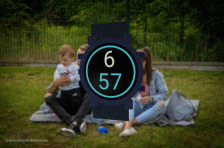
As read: h=6 m=57
